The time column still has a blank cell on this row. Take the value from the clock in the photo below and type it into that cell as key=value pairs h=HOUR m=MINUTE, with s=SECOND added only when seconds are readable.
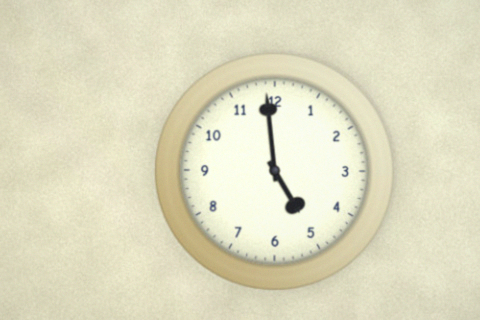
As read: h=4 m=59
